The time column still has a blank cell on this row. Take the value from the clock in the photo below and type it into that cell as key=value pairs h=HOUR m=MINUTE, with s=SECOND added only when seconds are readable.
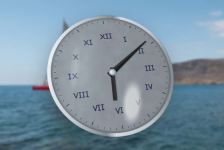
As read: h=6 m=9
